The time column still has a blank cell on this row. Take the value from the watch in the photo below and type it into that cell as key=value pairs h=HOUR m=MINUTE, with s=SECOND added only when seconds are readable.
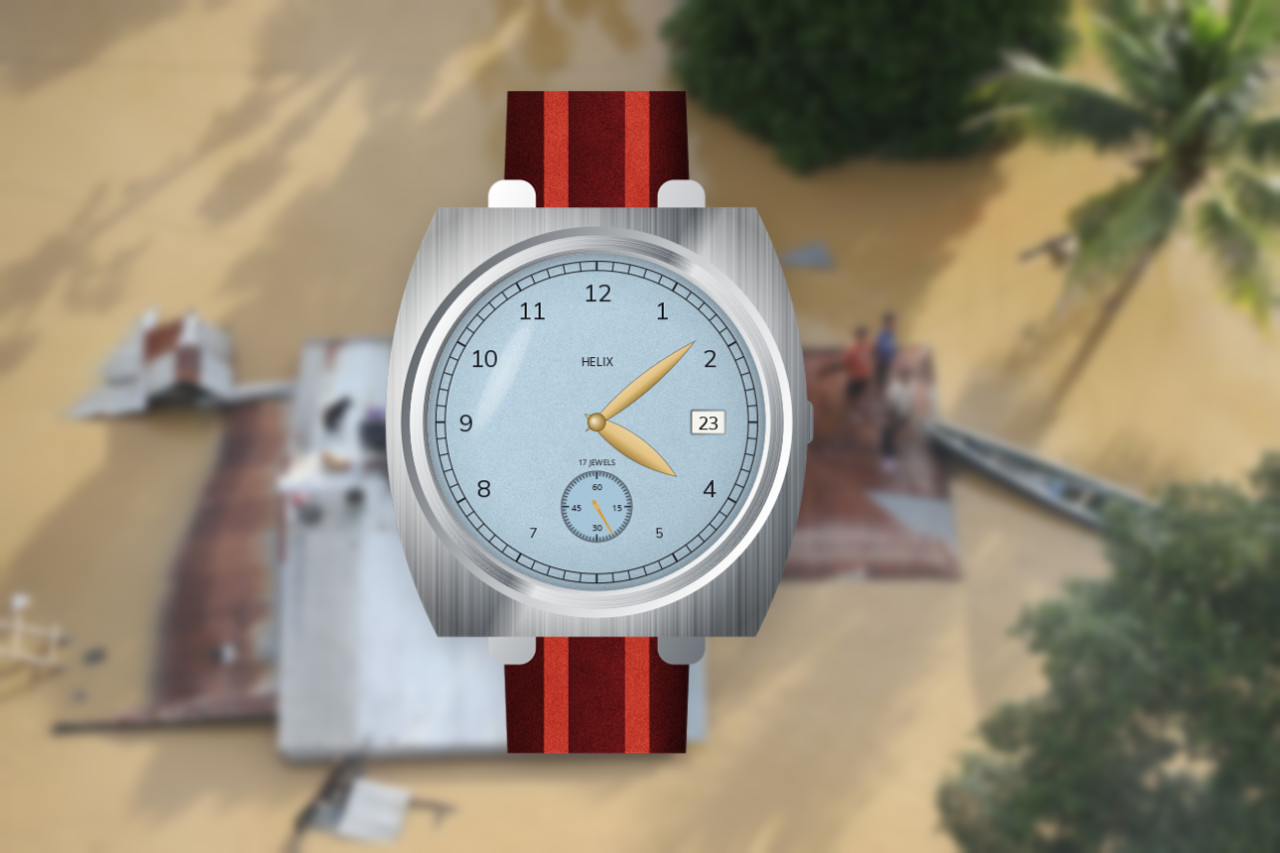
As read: h=4 m=8 s=25
